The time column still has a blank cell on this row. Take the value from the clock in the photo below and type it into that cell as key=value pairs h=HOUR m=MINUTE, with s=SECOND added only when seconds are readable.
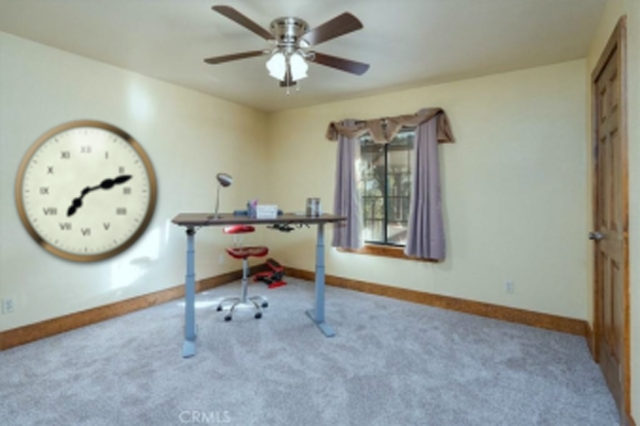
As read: h=7 m=12
